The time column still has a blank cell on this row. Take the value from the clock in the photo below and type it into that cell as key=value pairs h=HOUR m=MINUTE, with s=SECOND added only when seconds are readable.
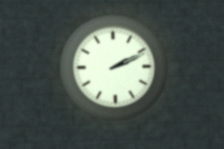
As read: h=2 m=11
